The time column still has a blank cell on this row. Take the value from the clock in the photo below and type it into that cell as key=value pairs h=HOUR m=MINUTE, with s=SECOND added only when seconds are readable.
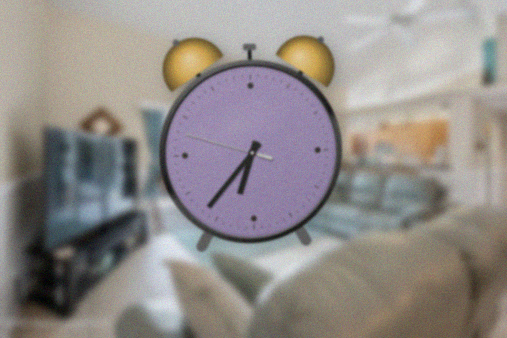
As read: h=6 m=36 s=48
